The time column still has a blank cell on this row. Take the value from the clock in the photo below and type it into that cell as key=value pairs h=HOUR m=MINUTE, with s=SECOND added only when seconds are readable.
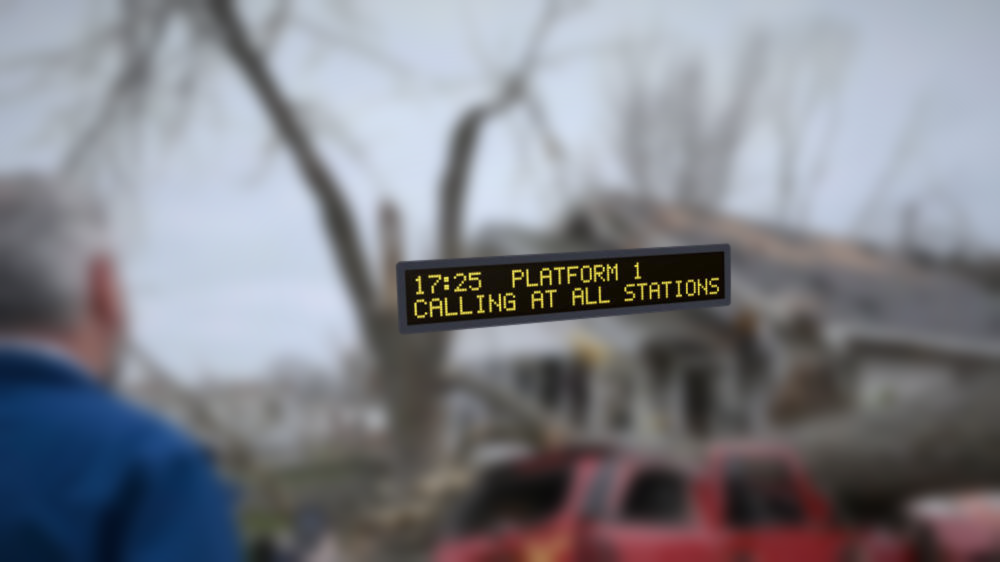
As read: h=17 m=25
